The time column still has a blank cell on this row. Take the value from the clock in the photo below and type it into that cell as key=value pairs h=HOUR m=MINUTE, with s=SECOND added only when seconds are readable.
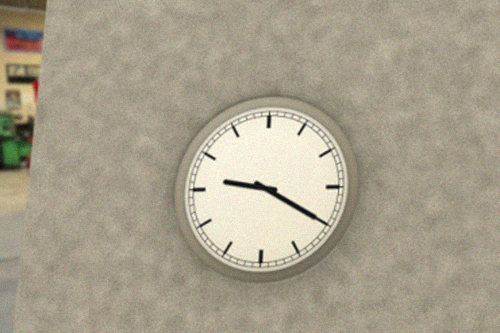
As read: h=9 m=20
